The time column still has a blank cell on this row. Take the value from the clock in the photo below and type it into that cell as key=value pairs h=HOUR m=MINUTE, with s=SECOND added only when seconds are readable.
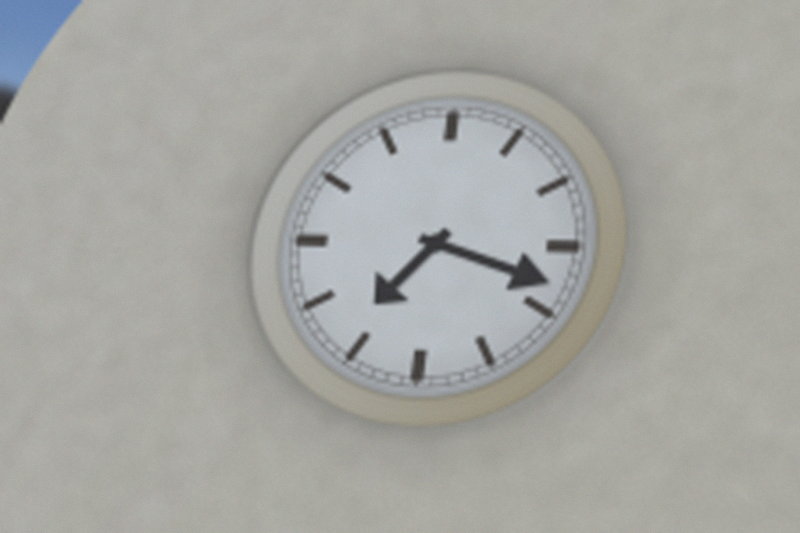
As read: h=7 m=18
